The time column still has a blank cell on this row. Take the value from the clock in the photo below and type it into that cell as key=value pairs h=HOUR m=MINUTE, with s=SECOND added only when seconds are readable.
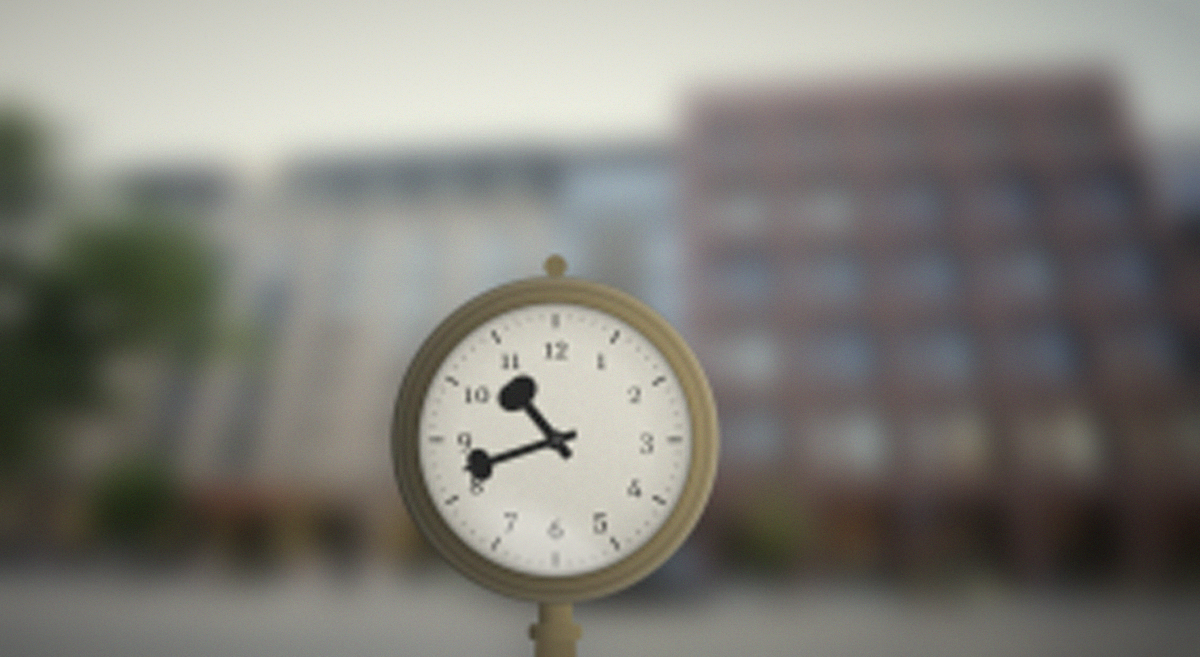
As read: h=10 m=42
